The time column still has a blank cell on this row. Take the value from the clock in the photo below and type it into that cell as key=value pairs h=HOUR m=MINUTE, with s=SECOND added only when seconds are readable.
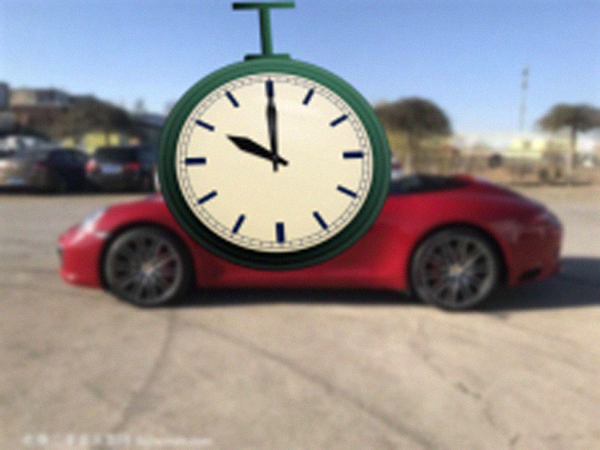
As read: h=10 m=0
